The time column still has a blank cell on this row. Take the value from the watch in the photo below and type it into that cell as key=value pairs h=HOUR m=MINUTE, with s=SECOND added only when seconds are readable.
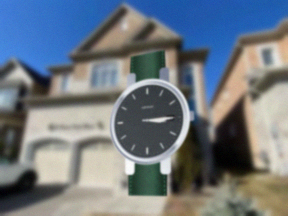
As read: h=3 m=15
